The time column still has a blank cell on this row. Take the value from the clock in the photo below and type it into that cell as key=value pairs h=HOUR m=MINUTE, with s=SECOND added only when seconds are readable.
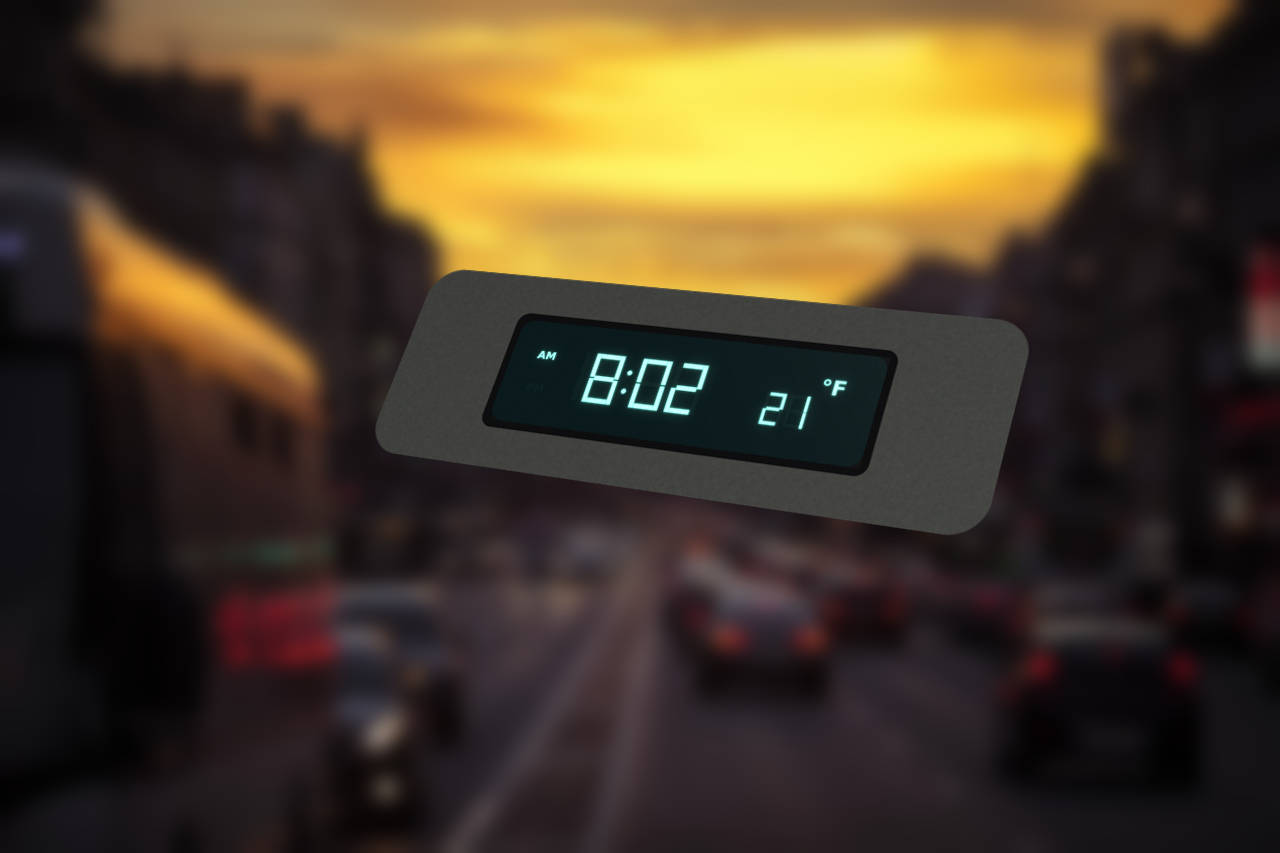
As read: h=8 m=2
